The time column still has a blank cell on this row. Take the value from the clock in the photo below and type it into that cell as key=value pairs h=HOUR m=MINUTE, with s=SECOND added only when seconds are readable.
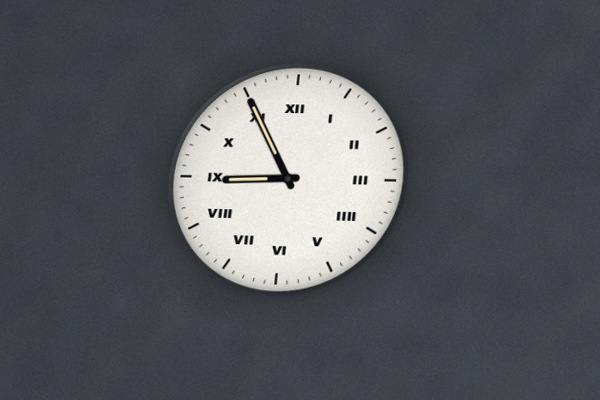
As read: h=8 m=55
